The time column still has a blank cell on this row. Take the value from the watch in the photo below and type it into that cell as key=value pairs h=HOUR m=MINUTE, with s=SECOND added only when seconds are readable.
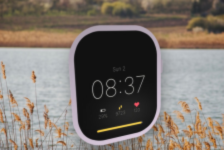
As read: h=8 m=37
